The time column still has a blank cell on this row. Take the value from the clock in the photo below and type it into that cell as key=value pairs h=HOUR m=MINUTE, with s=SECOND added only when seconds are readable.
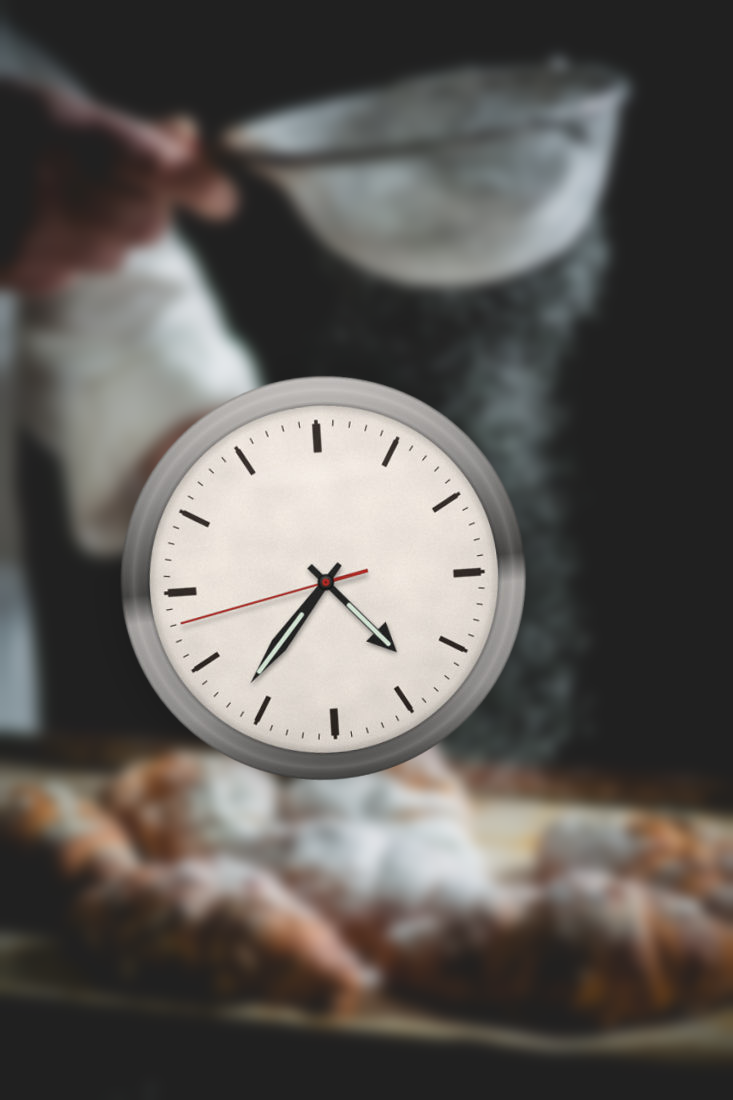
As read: h=4 m=36 s=43
